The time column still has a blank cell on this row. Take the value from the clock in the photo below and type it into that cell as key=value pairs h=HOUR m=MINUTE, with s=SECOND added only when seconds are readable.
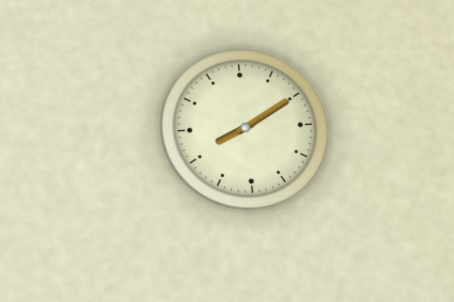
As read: h=8 m=10
